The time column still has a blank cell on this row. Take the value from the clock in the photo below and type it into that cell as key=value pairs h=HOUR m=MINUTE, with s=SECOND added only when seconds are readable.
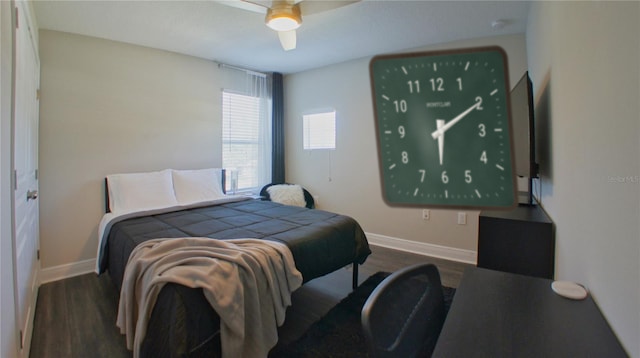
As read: h=6 m=10
